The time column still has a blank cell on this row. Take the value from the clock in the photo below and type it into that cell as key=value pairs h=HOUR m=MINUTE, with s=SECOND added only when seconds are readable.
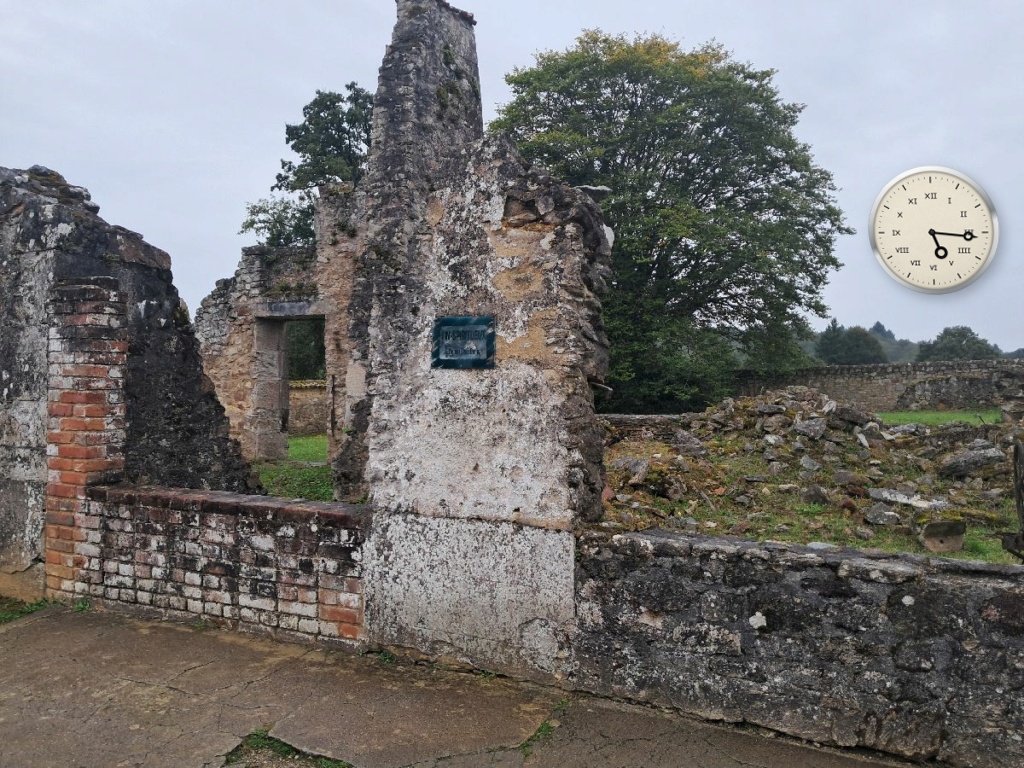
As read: h=5 m=16
